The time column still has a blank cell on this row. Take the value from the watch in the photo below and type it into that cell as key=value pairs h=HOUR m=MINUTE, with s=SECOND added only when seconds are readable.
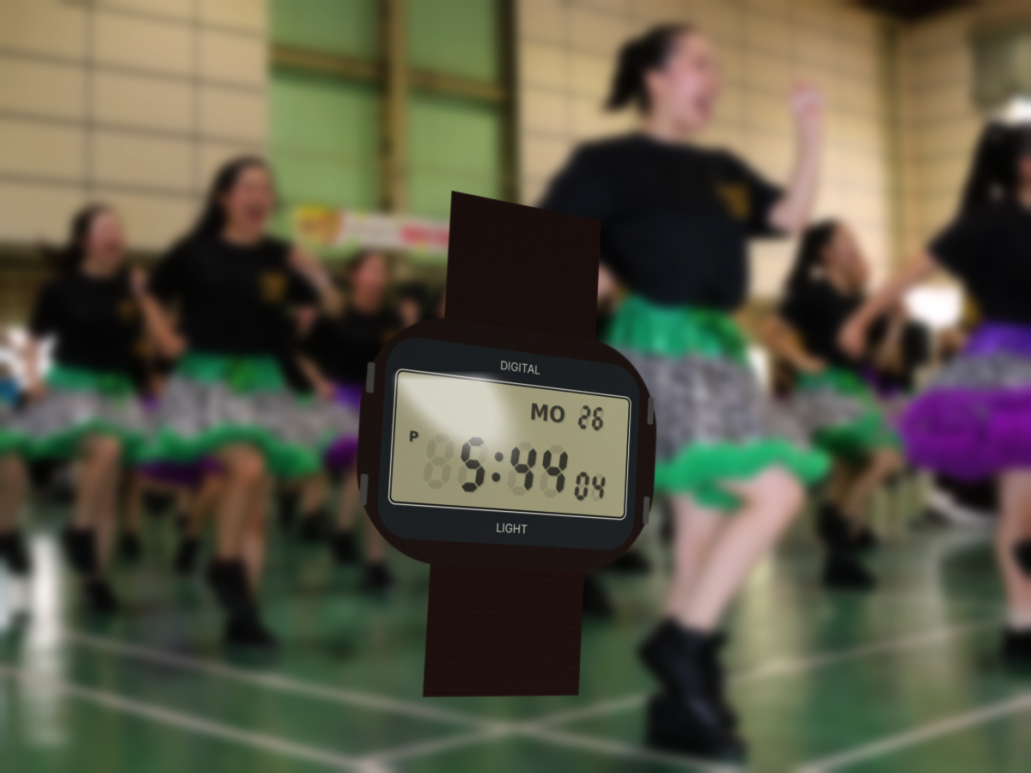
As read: h=5 m=44 s=4
